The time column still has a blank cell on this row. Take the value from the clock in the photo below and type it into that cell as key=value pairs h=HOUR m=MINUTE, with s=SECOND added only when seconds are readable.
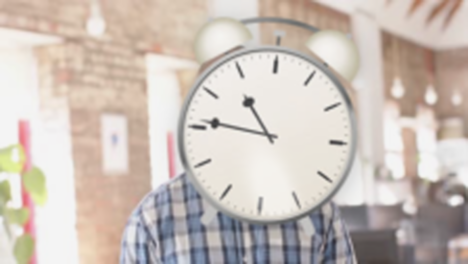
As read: h=10 m=46
